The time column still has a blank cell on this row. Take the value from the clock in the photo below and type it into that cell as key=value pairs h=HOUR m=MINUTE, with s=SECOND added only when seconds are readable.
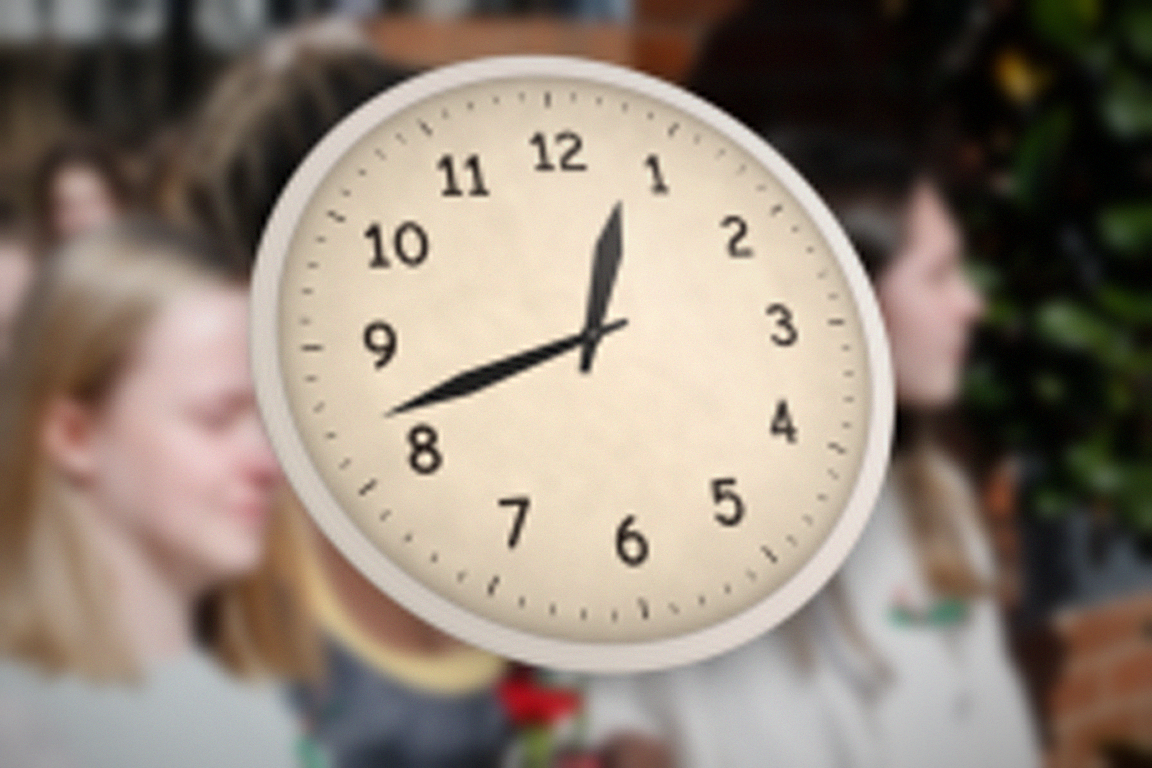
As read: h=12 m=42
